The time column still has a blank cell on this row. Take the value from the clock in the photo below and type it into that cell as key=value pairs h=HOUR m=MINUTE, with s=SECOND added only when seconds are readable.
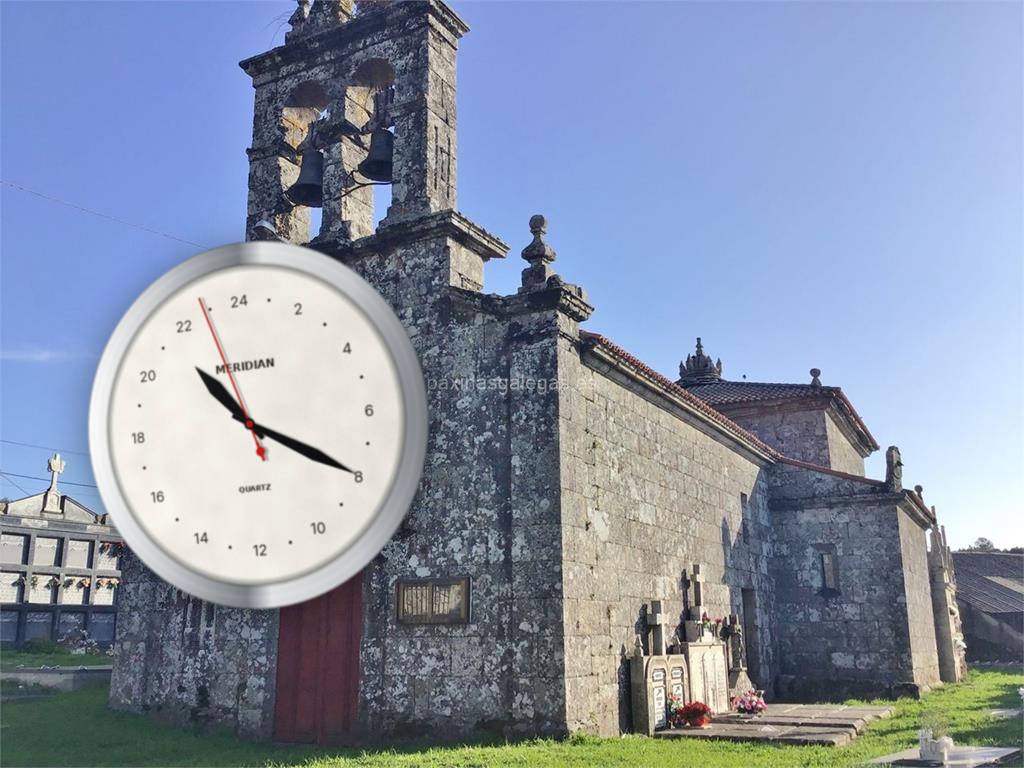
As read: h=21 m=19 s=57
